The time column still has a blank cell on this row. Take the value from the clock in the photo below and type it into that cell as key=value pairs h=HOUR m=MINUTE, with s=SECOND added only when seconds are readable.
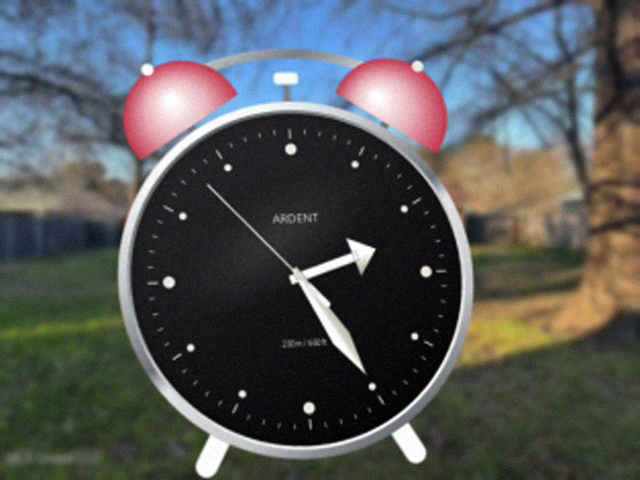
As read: h=2 m=24 s=53
